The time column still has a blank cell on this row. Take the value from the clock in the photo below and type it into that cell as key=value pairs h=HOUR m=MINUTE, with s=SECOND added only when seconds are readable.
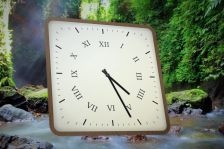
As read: h=4 m=26
